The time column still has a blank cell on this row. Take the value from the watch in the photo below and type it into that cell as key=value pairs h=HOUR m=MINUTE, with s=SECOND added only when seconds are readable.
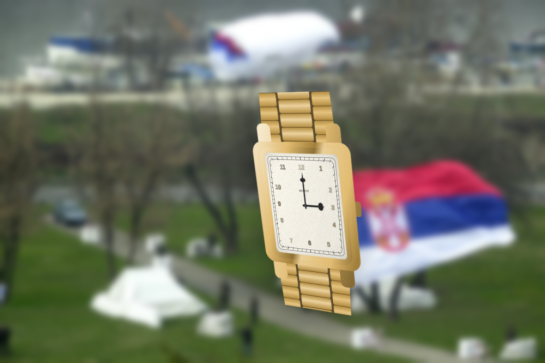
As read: h=3 m=0
